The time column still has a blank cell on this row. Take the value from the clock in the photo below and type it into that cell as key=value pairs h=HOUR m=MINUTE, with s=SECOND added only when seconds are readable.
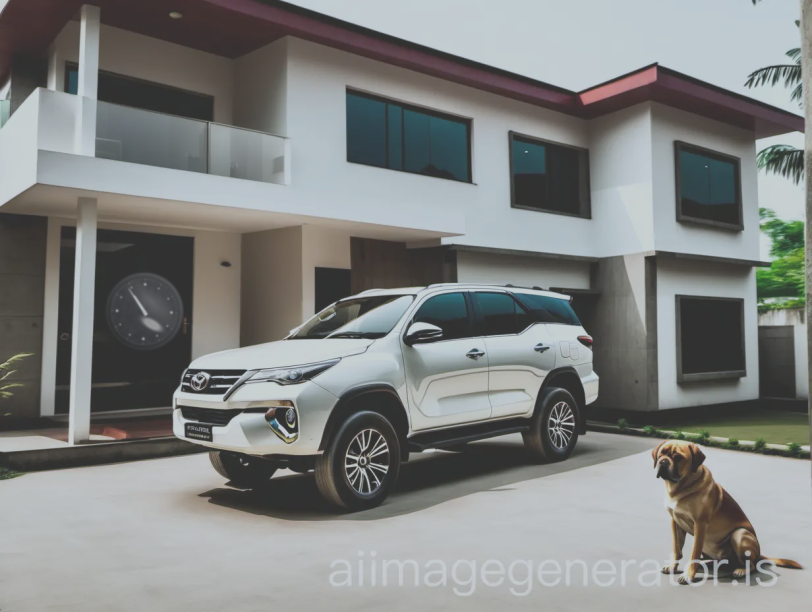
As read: h=10 m=54
